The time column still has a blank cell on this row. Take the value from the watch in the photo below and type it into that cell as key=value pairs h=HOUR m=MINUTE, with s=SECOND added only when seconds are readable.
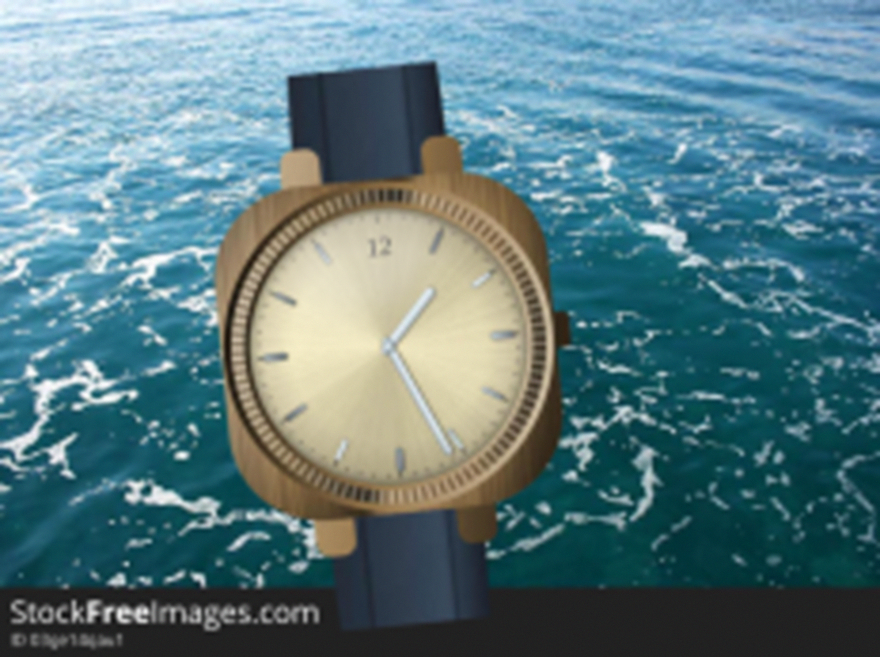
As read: h=1 m=26
